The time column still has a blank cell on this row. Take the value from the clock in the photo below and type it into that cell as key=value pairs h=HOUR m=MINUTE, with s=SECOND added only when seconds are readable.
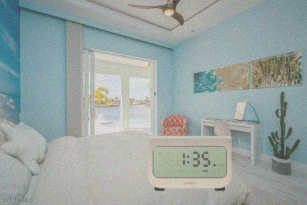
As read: h=1 m=35
